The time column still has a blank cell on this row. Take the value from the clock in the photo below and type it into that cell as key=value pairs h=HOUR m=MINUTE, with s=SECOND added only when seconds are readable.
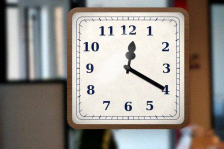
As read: h=12 m=20
